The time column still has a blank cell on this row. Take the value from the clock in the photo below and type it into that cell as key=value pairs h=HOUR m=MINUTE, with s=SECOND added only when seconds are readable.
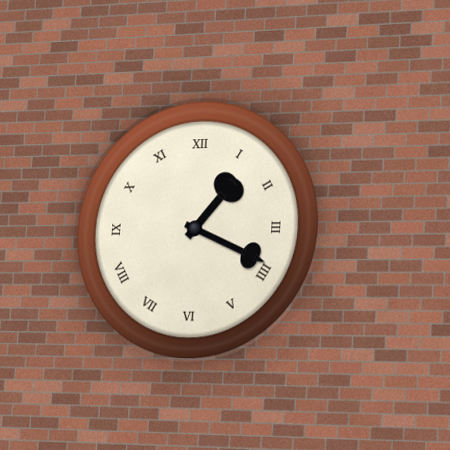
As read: h=1 m=19
